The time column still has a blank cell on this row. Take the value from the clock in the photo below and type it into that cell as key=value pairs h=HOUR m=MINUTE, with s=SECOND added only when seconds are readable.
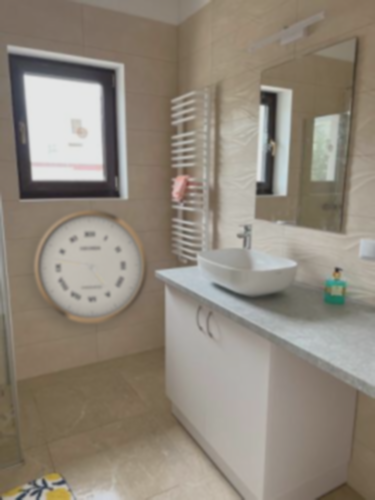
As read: h=4 m=47
